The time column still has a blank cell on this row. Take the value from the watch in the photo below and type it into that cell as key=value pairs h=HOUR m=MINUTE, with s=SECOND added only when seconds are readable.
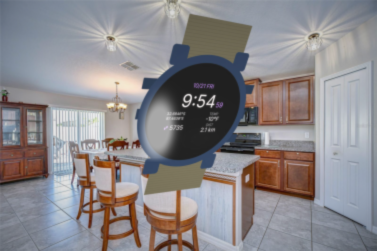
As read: h=9 m=54
